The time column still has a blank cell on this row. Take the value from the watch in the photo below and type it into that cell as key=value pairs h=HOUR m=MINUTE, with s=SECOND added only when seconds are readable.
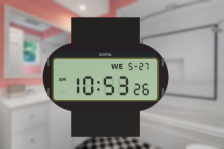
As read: h=10 m=53 s=26
